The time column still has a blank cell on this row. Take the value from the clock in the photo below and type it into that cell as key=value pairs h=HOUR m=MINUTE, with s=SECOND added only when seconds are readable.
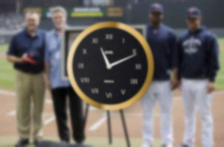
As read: h=11 m=11
